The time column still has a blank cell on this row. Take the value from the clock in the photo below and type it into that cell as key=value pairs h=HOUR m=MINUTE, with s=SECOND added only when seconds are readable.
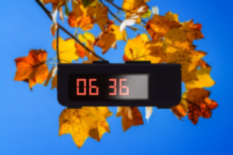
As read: h=6 m=36
